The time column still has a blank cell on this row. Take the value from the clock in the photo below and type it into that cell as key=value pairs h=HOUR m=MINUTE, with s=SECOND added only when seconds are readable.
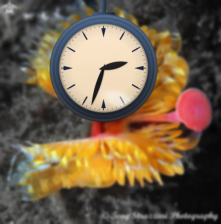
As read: h=2 m=33
